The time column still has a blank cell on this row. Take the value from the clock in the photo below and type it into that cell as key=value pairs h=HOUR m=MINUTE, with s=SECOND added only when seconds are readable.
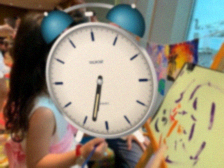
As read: h=6 m=33
